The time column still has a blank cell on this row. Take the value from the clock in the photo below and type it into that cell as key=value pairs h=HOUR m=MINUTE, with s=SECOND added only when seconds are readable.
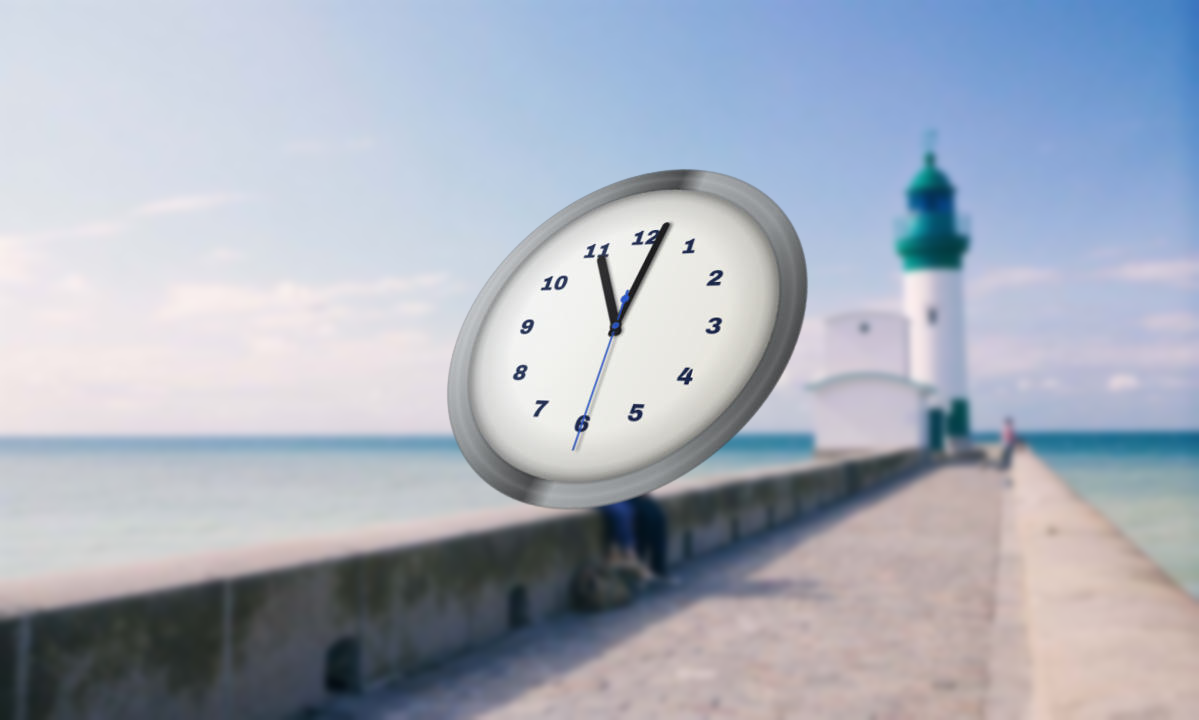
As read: h=11 m=1 s=30
